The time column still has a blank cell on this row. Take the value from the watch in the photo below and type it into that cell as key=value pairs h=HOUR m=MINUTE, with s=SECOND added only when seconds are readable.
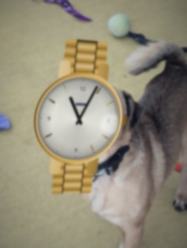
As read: h=11 m=4
